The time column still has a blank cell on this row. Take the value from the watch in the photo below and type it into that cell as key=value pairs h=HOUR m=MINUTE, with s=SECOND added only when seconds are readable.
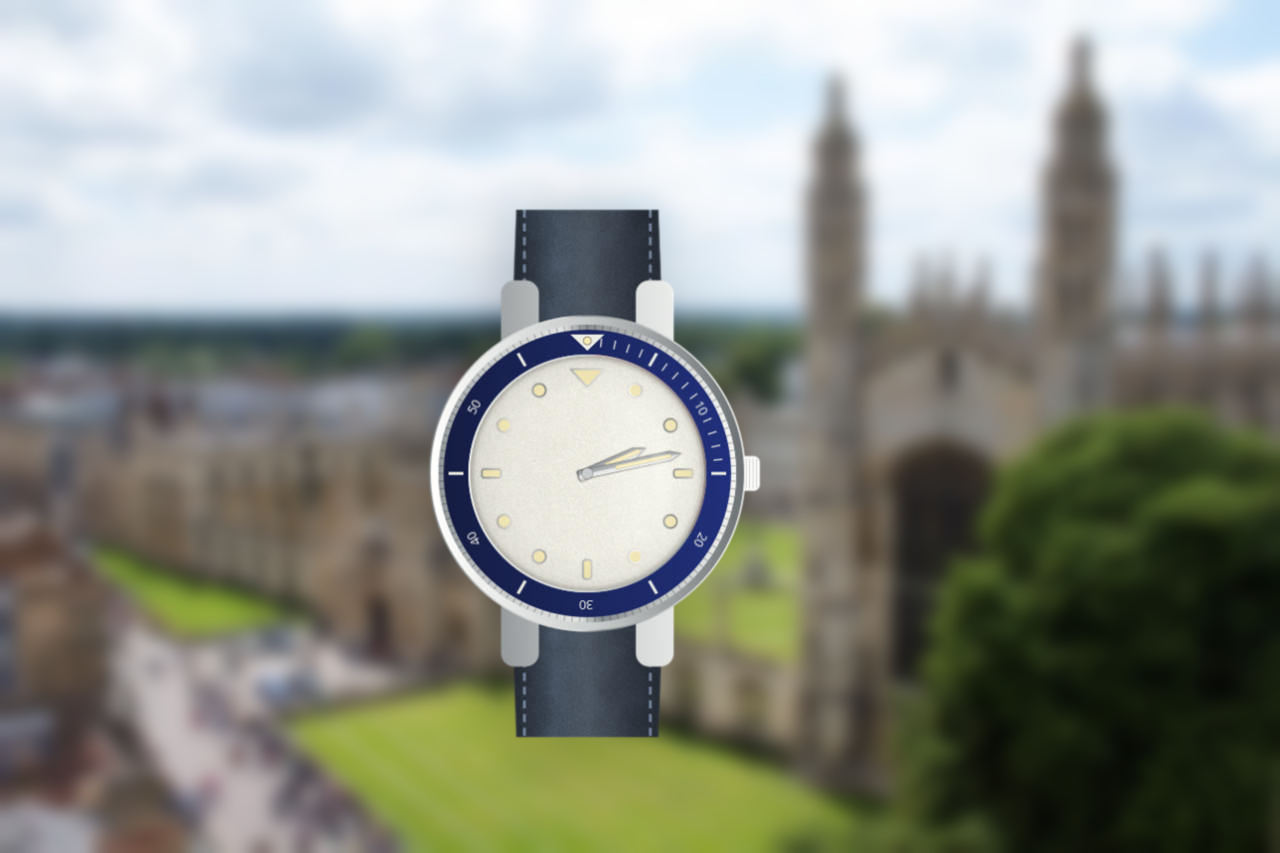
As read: h=2 m=13
